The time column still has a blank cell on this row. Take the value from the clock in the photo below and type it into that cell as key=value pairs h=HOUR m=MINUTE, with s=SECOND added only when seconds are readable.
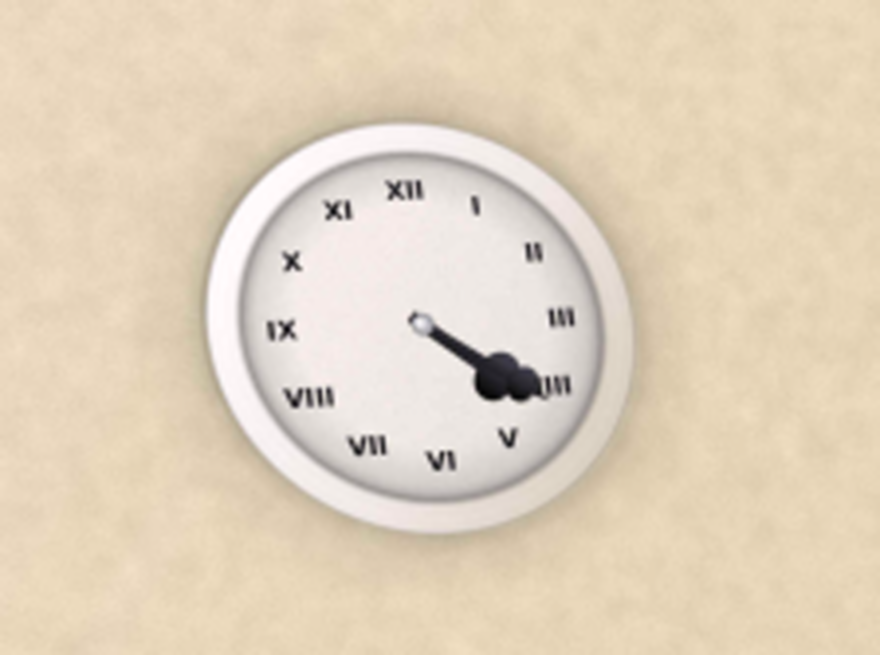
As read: h=4 m=21
